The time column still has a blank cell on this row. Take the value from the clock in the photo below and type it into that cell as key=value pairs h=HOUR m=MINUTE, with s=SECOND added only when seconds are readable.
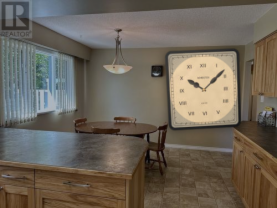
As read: h=10 m=8
